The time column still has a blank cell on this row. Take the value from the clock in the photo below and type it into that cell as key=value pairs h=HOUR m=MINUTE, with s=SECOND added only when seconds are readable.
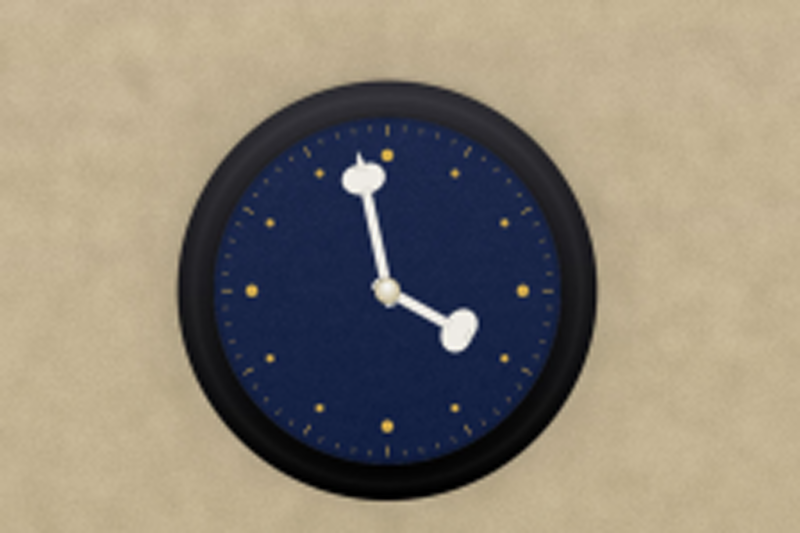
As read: h=3 m=58
